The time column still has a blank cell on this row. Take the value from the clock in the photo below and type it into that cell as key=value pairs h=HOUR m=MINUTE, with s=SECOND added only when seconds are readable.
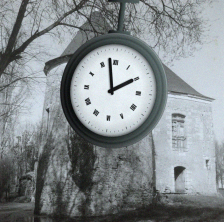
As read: h=1 m=58
